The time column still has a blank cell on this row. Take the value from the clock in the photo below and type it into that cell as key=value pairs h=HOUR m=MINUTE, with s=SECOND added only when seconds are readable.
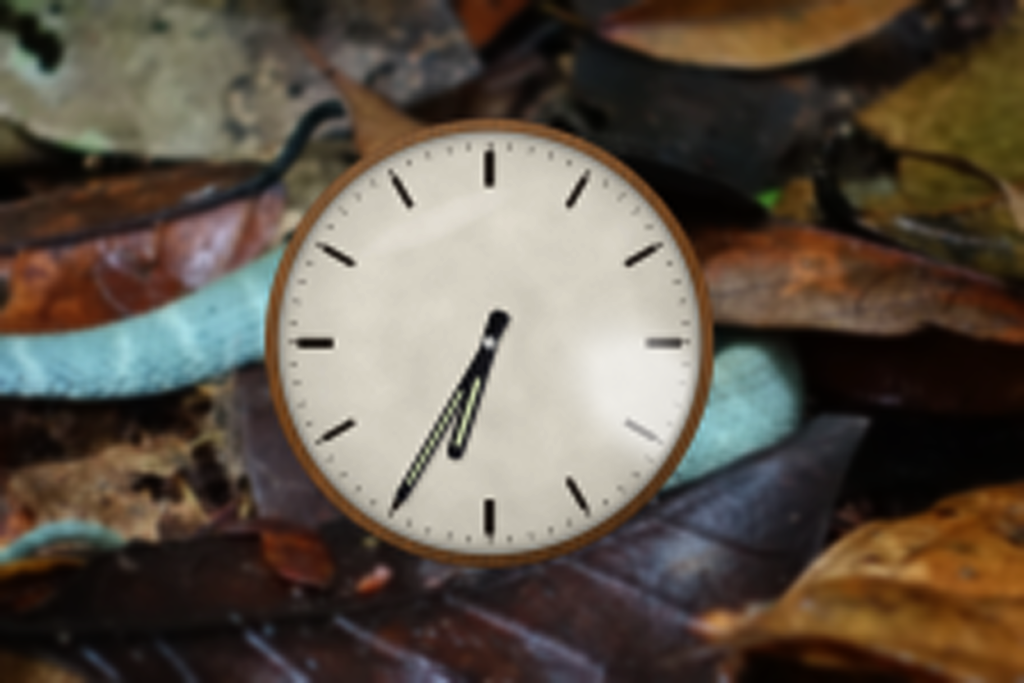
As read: h=6 m=35
